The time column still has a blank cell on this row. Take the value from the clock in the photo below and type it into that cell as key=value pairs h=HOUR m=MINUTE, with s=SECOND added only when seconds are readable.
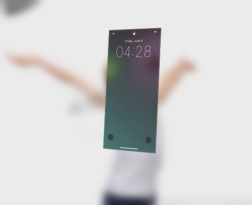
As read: h=4 m=28
